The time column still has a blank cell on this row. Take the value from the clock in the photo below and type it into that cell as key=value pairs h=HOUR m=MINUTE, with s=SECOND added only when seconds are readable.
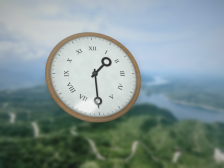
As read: h=1 m=30
